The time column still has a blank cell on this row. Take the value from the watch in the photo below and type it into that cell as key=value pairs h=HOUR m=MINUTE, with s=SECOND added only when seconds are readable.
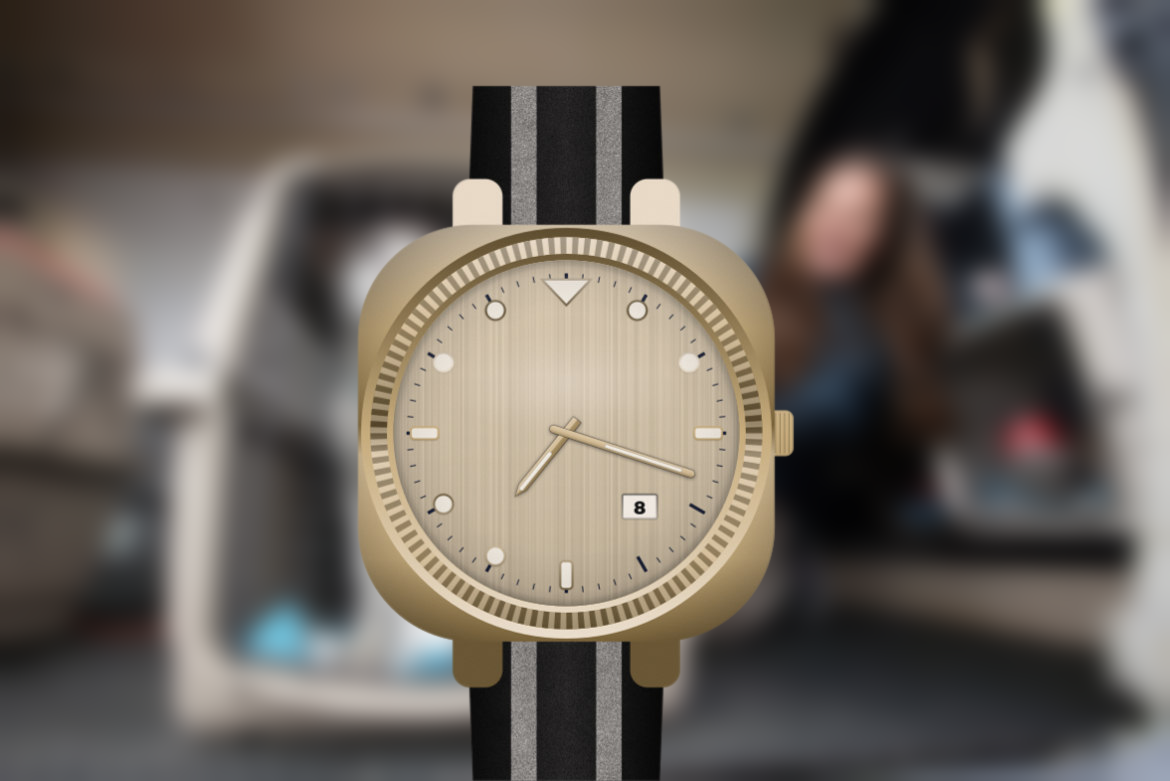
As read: h=7 m=18
